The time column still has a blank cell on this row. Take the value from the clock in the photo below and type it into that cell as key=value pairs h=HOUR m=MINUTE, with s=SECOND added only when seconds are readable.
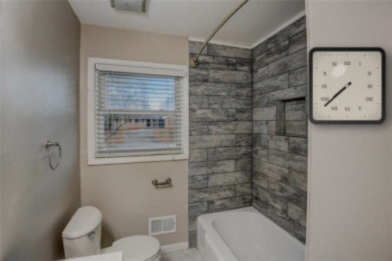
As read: h=7 m=38
